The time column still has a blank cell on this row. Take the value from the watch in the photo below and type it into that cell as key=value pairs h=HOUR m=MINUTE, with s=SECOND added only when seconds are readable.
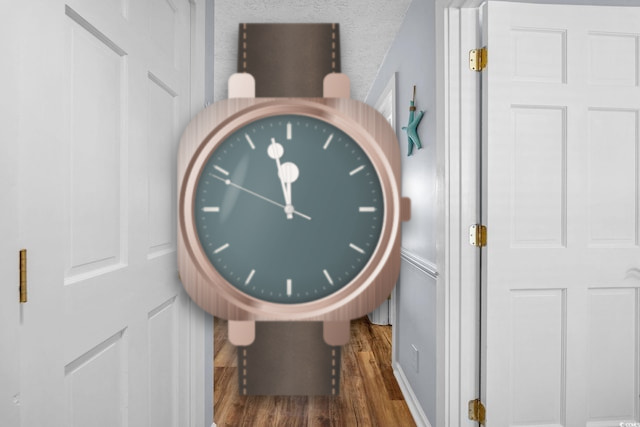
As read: h=11 m=57 s=49
